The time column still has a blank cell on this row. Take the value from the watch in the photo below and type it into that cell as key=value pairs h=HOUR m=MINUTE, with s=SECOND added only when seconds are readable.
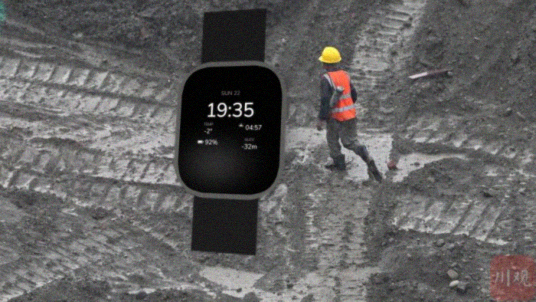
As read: h=19 m=35
